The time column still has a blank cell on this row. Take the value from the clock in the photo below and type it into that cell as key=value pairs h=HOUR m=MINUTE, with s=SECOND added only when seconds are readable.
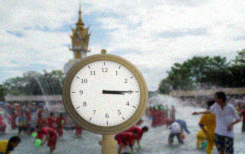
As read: h=3 m=15
